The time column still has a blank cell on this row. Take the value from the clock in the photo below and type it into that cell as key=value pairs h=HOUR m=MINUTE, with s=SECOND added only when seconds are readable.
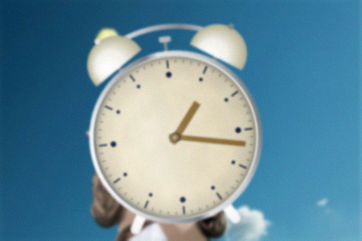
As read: h=1 m=17
